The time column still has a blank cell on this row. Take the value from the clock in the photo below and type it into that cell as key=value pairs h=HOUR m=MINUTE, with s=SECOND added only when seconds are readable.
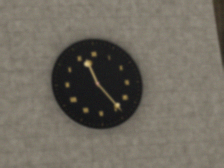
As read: h=11 m=24
